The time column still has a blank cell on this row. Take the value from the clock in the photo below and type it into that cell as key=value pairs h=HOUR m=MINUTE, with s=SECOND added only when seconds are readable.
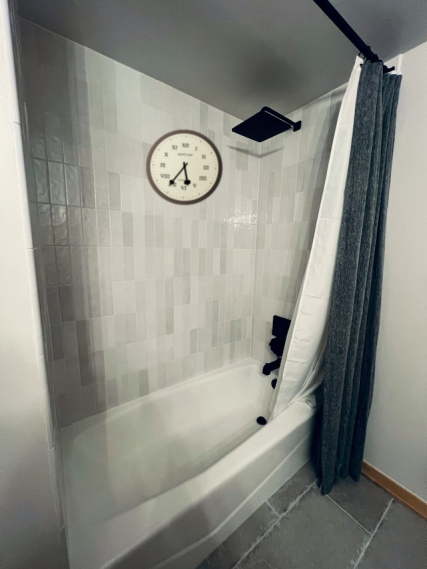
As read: h=5 m=36
